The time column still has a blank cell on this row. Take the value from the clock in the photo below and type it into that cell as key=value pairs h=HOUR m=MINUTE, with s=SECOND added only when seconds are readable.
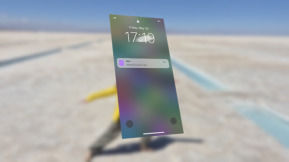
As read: h=17 m=19
